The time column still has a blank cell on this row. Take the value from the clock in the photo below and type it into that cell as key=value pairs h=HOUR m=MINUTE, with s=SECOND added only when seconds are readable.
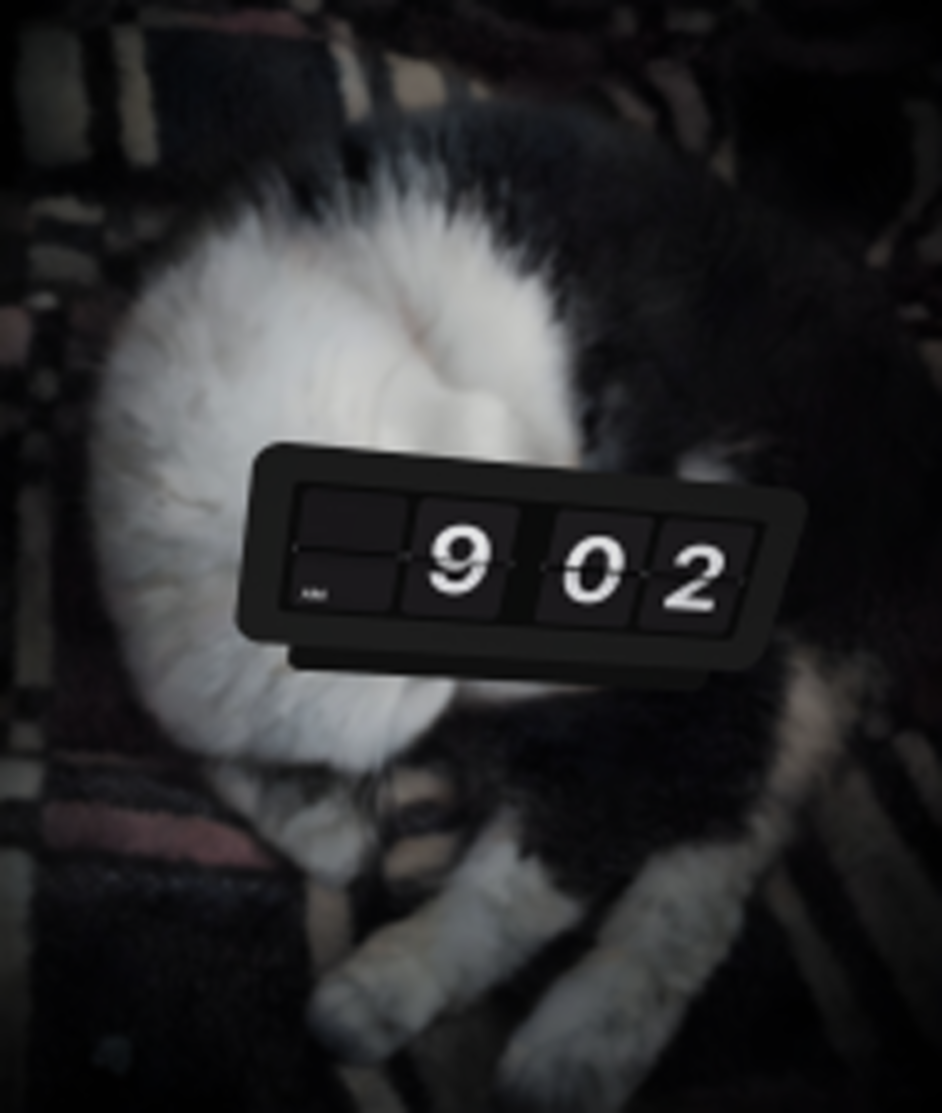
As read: h=9 m=2
